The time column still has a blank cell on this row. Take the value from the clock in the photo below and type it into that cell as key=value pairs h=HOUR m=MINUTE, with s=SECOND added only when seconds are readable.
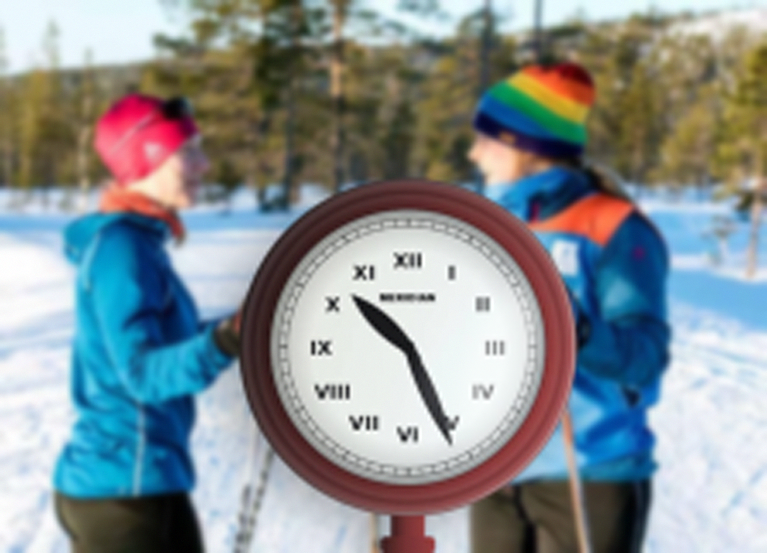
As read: h=10 m=26
